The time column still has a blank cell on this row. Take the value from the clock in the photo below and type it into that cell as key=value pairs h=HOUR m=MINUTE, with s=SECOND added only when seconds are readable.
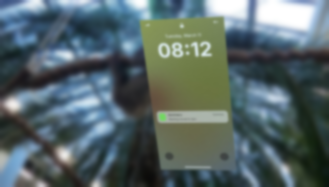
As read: h=8 m=12
